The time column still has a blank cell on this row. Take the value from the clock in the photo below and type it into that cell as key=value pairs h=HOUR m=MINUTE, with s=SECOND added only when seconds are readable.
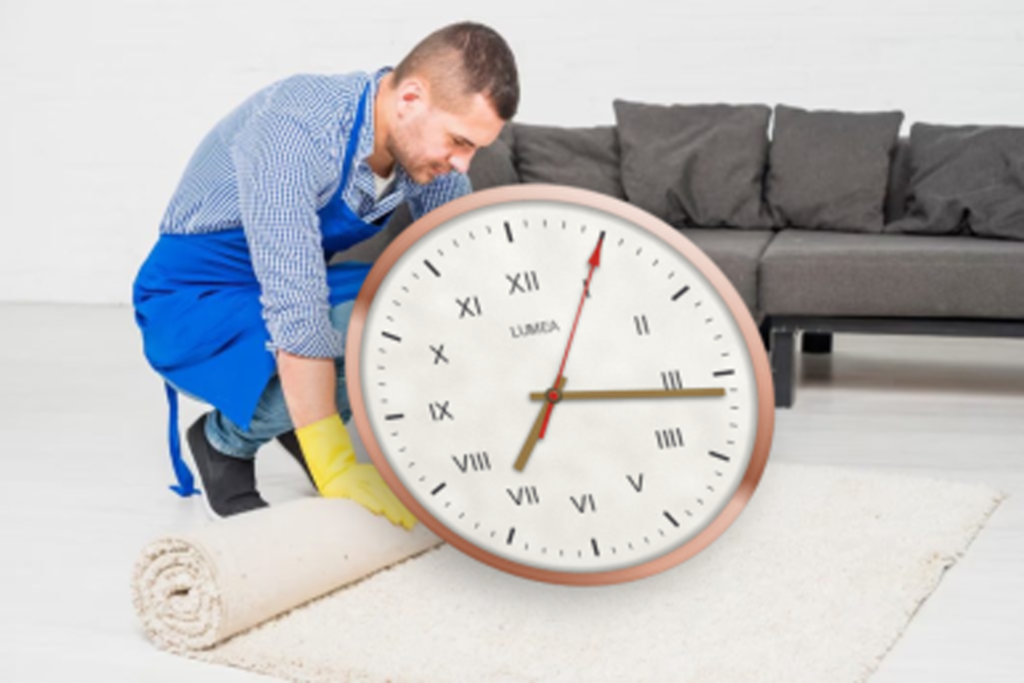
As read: h=7 m=16 s=5
